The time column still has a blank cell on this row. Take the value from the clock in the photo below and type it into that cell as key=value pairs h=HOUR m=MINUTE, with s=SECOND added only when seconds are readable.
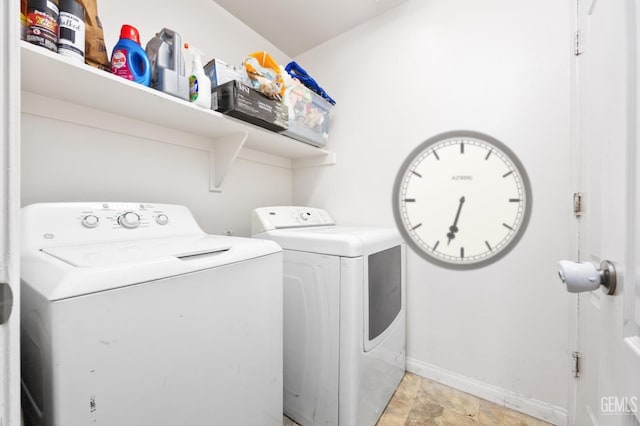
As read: h=6 m=33
